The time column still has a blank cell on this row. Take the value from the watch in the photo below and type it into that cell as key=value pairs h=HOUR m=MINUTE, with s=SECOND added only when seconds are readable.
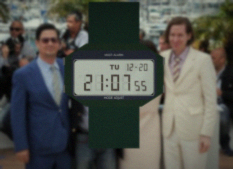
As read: h=21 m=7 s=55
